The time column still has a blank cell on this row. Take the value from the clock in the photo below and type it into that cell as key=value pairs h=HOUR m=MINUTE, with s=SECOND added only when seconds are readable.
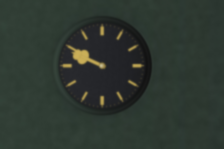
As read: h=9 m=49
